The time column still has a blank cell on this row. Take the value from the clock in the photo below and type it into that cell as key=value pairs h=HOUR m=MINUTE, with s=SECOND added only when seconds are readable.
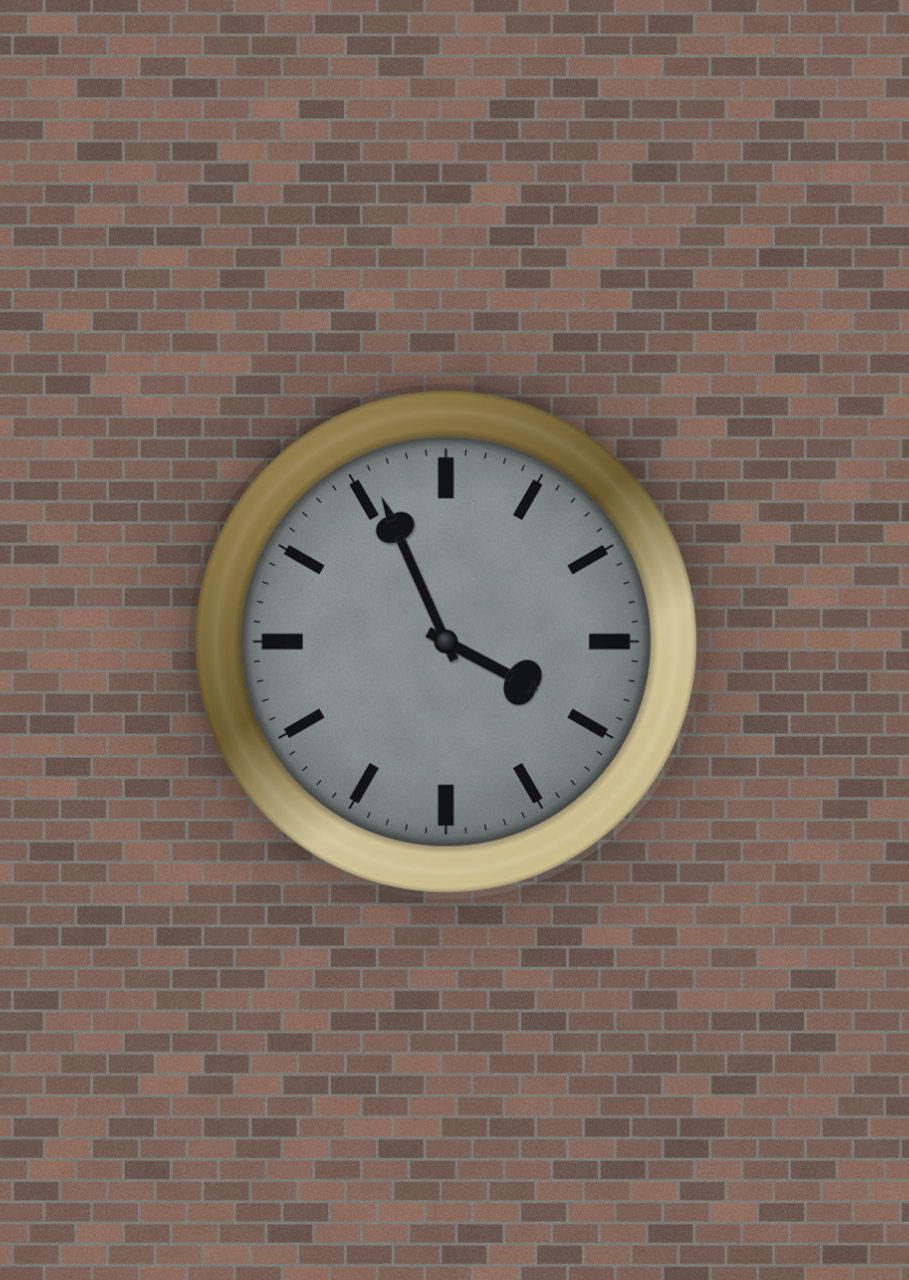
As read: h=3 m=56
